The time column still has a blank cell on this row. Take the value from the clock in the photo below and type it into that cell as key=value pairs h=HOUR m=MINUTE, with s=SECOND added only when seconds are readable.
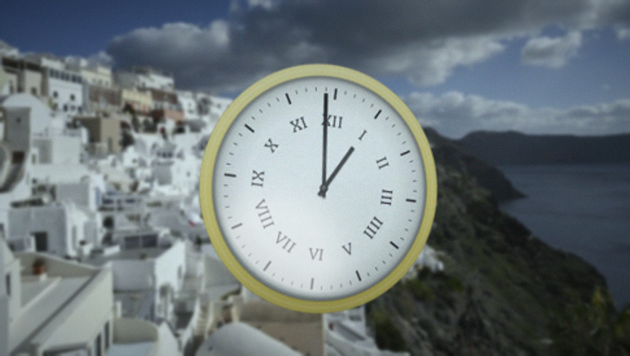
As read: h=12 m=59
